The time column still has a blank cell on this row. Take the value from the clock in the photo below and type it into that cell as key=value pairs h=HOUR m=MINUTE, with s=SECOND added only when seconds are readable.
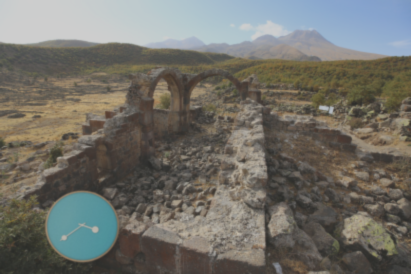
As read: h=3 m=39
